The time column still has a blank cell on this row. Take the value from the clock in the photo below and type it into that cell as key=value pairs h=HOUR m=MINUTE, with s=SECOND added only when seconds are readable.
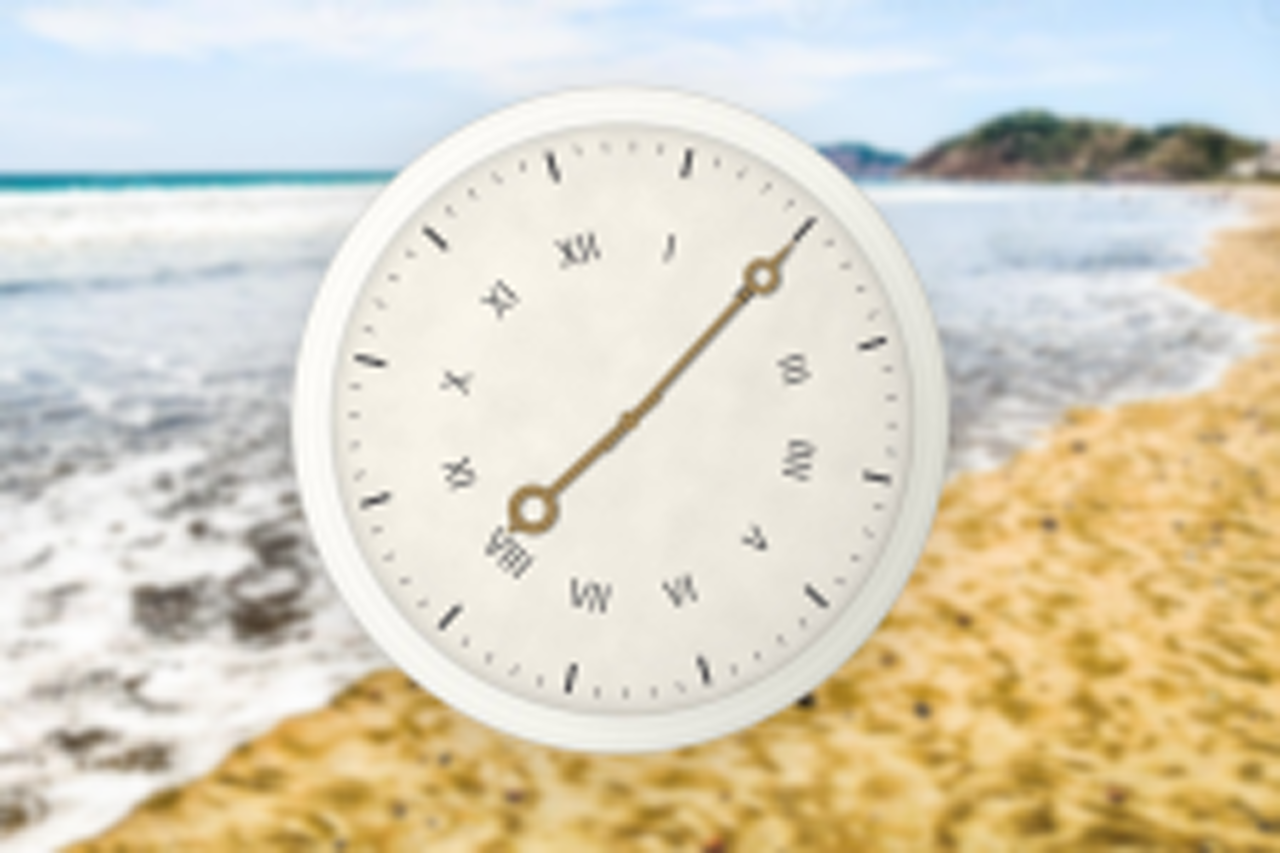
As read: h=8 m=10
